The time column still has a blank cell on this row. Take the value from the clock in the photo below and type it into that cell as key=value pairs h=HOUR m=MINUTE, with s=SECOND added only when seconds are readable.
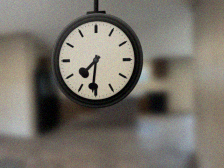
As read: h=7 m=31
